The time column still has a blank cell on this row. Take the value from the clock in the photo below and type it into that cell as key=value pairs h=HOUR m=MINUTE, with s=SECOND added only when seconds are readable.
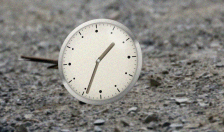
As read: h=1 m=34
